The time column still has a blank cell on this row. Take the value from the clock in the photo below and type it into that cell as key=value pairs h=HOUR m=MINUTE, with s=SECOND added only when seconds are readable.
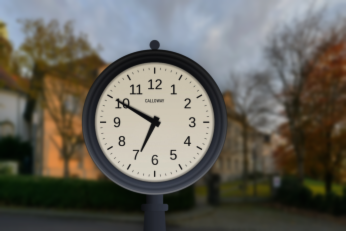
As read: h=6 m=50
